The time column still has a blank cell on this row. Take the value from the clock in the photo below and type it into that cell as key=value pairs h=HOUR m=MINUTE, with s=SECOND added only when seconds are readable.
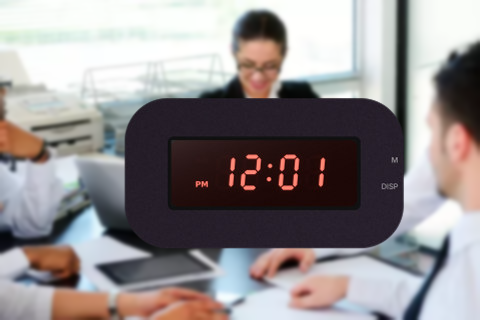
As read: h=12 m=1
